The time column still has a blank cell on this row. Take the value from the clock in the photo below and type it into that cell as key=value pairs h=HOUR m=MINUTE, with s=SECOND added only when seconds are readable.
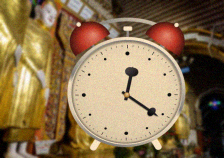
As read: h=12 m=21
